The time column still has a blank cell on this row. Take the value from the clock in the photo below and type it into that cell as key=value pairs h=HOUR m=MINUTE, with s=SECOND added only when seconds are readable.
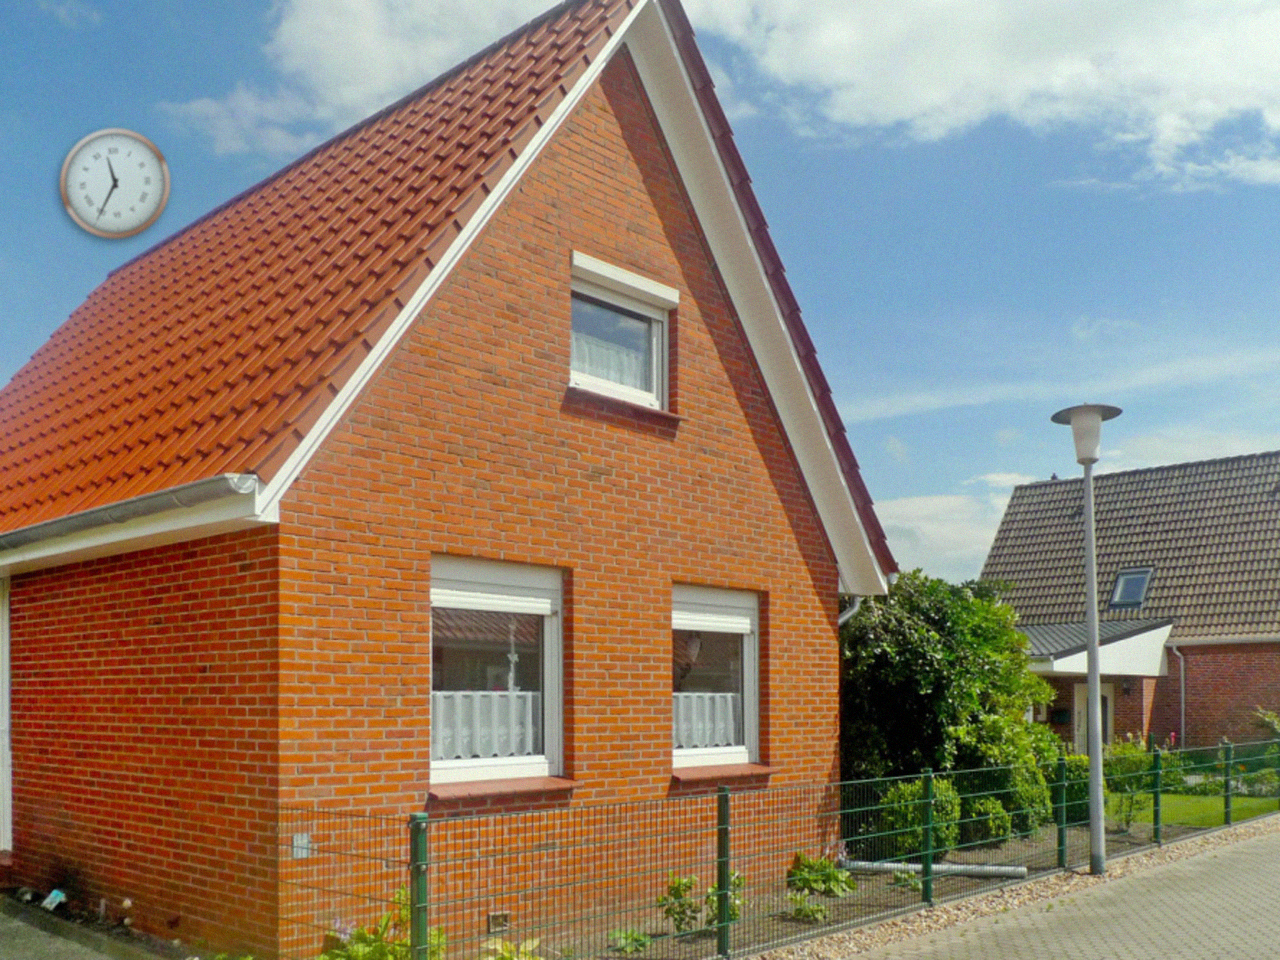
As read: h=11 m=35
